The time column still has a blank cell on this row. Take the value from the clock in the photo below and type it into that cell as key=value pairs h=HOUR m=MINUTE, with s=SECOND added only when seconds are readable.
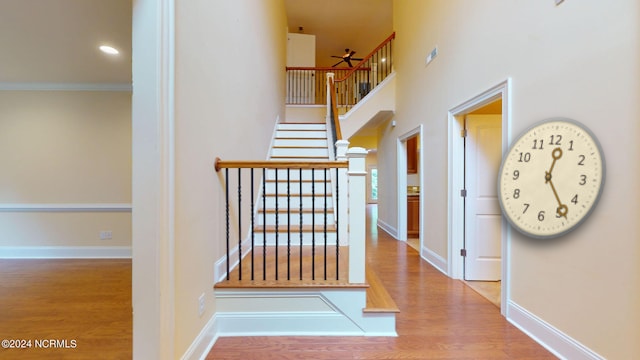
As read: h=12 m=24
